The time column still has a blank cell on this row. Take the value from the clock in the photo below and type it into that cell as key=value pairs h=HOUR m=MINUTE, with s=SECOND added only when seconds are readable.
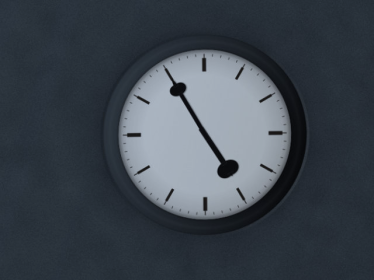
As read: h=4 m=55
